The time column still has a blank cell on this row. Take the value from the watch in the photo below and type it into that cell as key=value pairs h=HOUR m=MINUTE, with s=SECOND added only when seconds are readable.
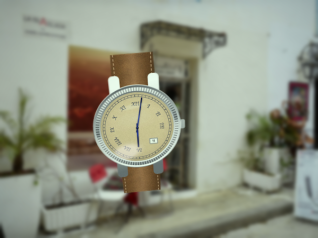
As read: h=6 m=2
